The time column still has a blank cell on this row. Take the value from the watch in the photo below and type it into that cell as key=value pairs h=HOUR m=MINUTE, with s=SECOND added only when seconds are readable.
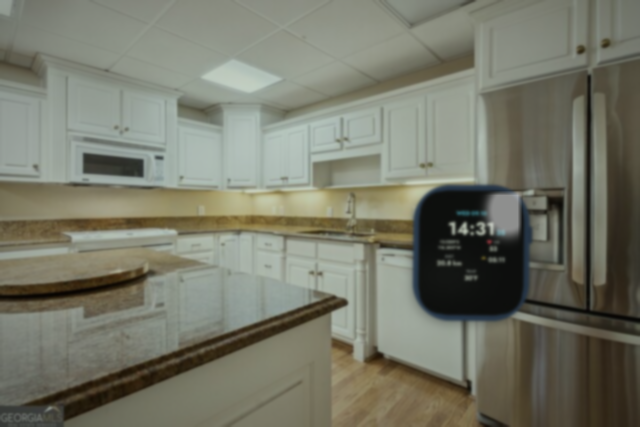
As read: h=14 m=31
